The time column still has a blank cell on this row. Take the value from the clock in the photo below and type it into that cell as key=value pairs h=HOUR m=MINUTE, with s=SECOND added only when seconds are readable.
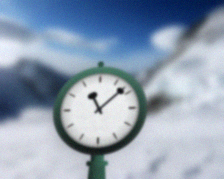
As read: h=11 m=8
